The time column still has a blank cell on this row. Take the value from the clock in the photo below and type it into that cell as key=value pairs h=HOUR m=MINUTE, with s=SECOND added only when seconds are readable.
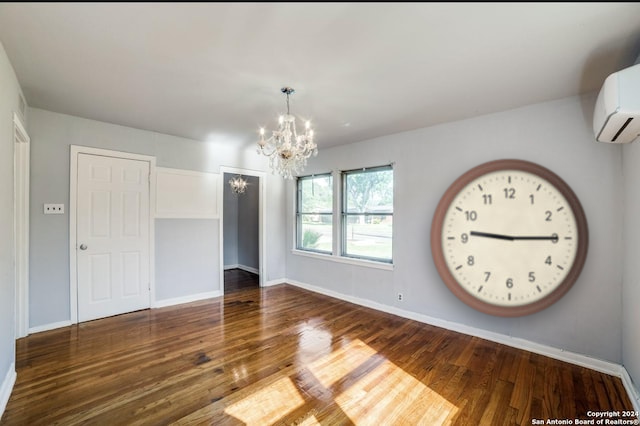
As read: h=9 m=15
